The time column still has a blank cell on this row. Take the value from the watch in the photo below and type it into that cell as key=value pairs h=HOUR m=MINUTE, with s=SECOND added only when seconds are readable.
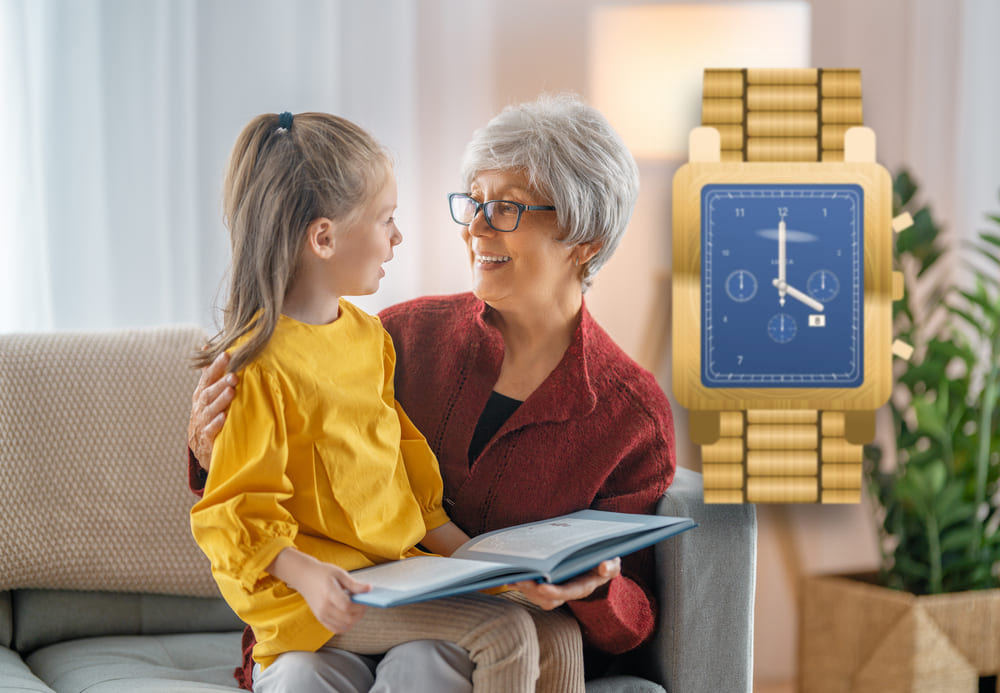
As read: h=4 m=0
